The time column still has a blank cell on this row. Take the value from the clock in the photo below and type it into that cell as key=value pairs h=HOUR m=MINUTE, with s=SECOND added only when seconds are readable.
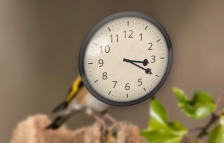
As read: h=3 m=20
